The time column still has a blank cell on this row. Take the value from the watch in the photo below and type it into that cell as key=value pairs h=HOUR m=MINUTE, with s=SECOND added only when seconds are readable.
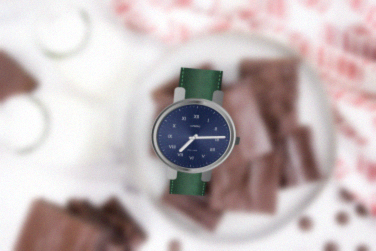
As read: h=7 m=14
